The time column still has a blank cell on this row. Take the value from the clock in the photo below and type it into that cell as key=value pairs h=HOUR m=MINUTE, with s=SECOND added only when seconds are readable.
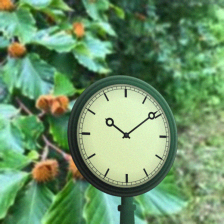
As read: h=10 m=9
